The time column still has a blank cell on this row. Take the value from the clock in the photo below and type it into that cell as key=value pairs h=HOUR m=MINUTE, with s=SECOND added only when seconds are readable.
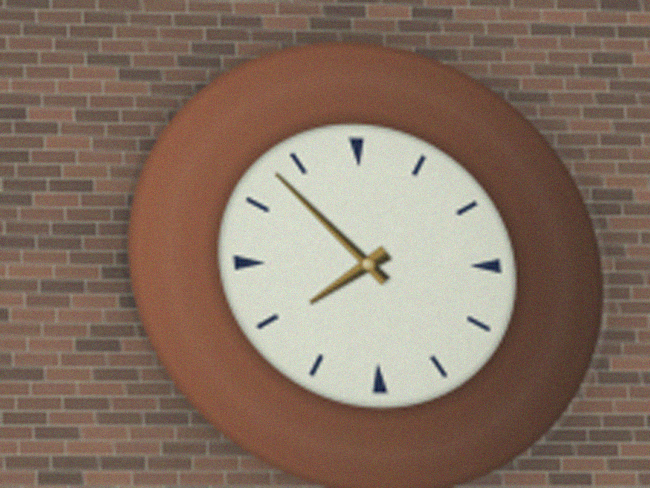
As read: h=7 m=53
